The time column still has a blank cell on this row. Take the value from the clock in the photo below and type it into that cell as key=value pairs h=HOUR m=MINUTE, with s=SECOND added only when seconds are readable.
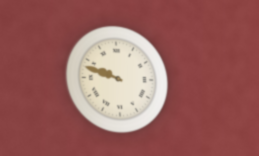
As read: h=9 m=48
